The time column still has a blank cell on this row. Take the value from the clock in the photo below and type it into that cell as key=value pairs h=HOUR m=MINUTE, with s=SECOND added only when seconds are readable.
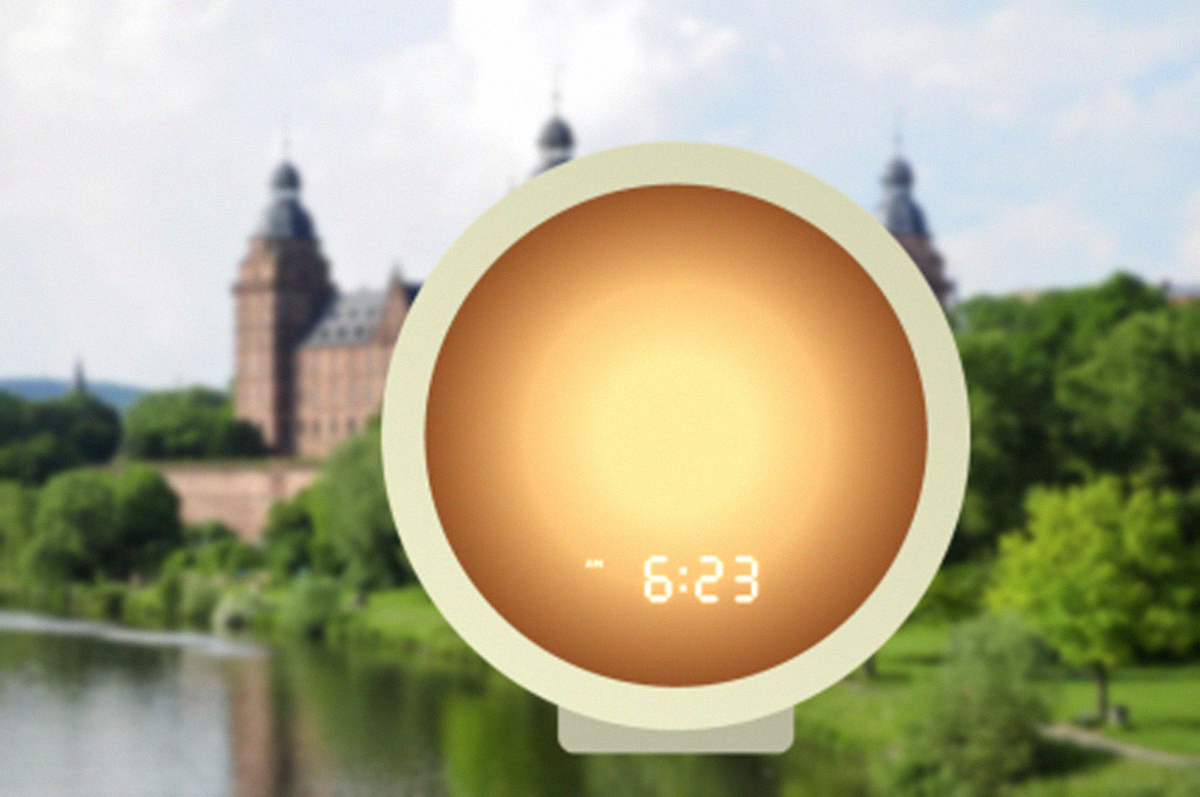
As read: h=6 m=23
